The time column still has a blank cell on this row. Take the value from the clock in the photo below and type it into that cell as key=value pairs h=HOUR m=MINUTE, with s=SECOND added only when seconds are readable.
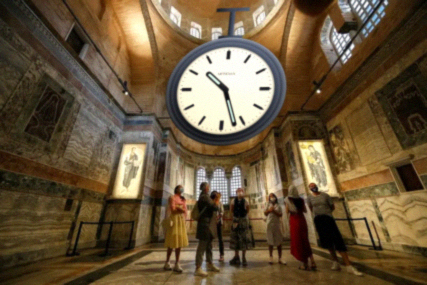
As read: h=10 m=27
